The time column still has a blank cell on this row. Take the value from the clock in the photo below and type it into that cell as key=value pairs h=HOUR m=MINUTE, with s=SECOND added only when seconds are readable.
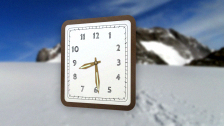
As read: h=8 m=29
